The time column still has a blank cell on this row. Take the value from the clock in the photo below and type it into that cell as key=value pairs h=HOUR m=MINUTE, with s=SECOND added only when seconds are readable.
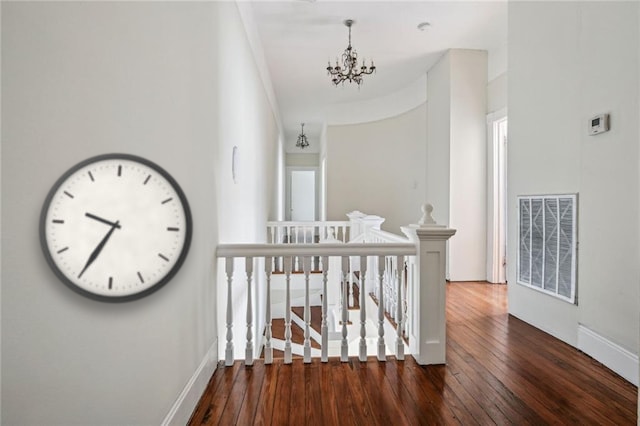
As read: h=9 m=35
